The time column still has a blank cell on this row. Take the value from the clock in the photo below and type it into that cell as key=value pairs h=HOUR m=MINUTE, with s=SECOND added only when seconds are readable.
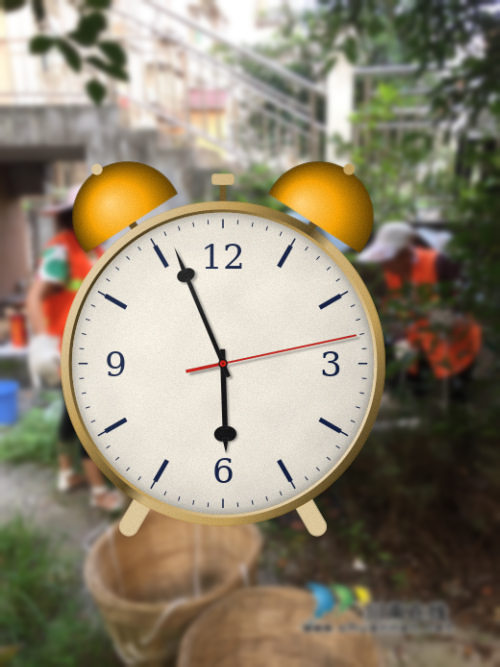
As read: h=5 m=56 s=13
